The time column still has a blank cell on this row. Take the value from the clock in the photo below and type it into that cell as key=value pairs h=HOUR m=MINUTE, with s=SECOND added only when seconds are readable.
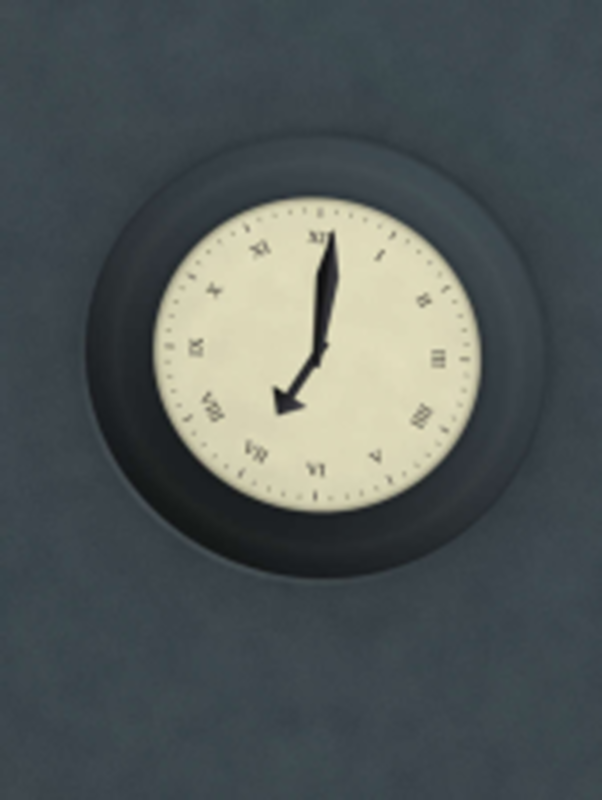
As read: h=7 m=1
